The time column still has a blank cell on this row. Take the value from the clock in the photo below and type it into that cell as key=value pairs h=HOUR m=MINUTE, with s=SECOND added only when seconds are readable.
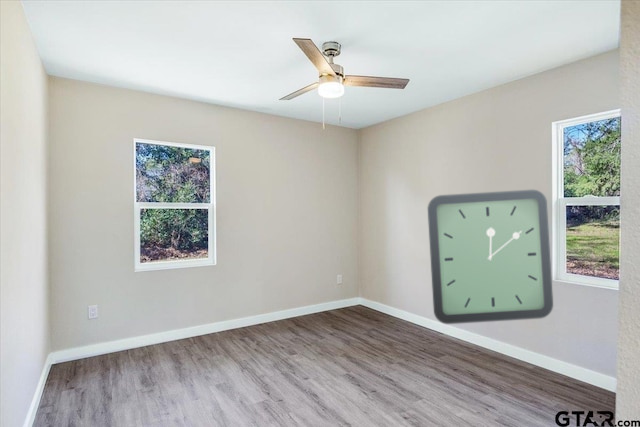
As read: h=12 m=9
